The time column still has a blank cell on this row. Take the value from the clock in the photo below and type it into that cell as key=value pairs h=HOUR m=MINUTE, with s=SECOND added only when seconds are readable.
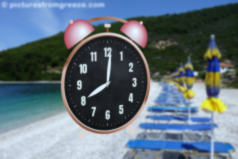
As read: h=8 m=1
